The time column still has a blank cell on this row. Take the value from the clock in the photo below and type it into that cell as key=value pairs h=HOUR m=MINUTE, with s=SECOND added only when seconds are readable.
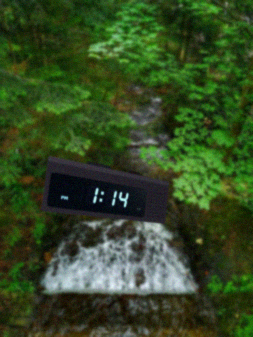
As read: h=1 m=14
